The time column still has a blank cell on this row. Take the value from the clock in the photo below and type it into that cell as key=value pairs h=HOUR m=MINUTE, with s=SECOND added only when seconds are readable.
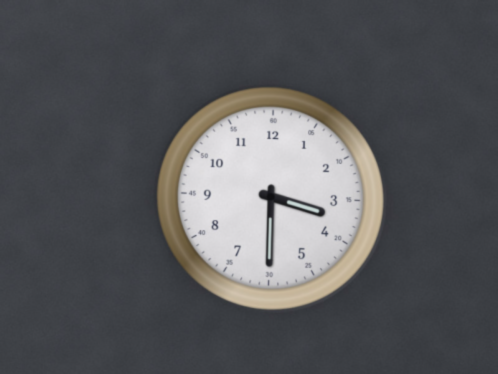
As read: h=3 m=30
